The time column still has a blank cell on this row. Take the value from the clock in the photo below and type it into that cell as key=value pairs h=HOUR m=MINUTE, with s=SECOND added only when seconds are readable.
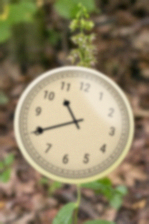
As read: h=10 m=40
